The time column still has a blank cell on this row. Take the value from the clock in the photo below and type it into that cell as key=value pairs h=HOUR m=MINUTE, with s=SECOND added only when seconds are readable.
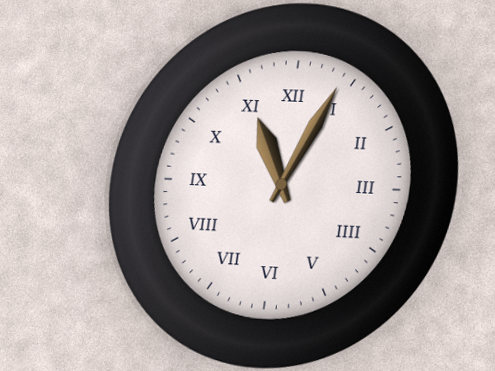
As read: h=11 m=4
